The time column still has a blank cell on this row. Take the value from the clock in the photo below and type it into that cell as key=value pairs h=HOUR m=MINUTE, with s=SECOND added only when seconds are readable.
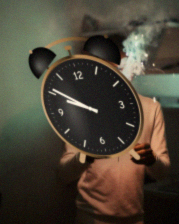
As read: h=9 m=51
